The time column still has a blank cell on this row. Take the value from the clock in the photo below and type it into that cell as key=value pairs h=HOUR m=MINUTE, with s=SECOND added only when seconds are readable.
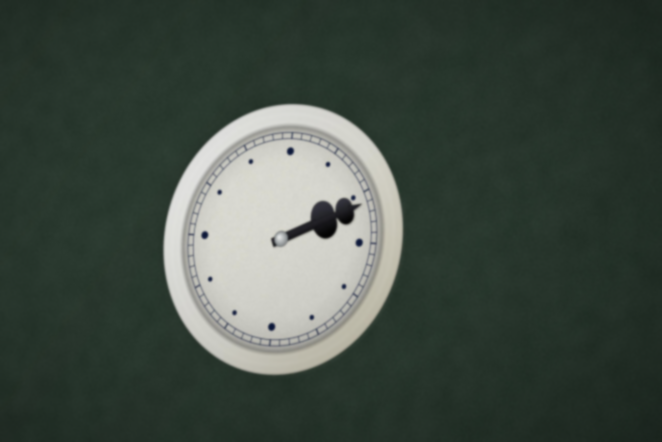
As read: h=2 m=11
